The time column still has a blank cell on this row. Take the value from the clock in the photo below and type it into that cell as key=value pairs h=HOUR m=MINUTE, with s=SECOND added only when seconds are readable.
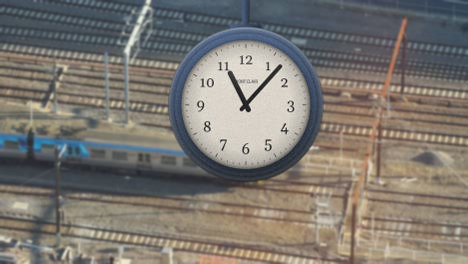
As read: h=11 m=7
